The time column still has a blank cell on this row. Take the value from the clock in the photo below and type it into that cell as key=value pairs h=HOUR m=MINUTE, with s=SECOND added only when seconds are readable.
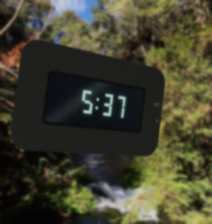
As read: h=5 m=37
